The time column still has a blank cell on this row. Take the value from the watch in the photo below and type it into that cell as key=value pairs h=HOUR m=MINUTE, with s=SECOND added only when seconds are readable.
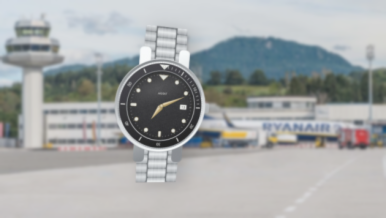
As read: h=7 m=11
